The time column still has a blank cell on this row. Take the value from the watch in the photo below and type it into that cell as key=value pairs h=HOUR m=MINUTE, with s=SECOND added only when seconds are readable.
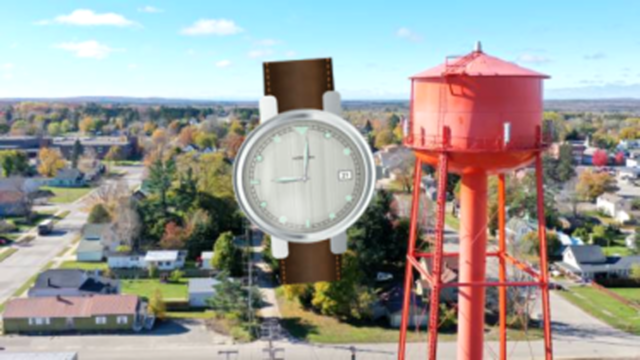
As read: h=9 m=1
